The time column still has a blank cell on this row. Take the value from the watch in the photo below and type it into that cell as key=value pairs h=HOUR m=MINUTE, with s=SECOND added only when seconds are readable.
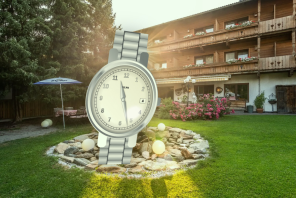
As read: h=11 m=27
